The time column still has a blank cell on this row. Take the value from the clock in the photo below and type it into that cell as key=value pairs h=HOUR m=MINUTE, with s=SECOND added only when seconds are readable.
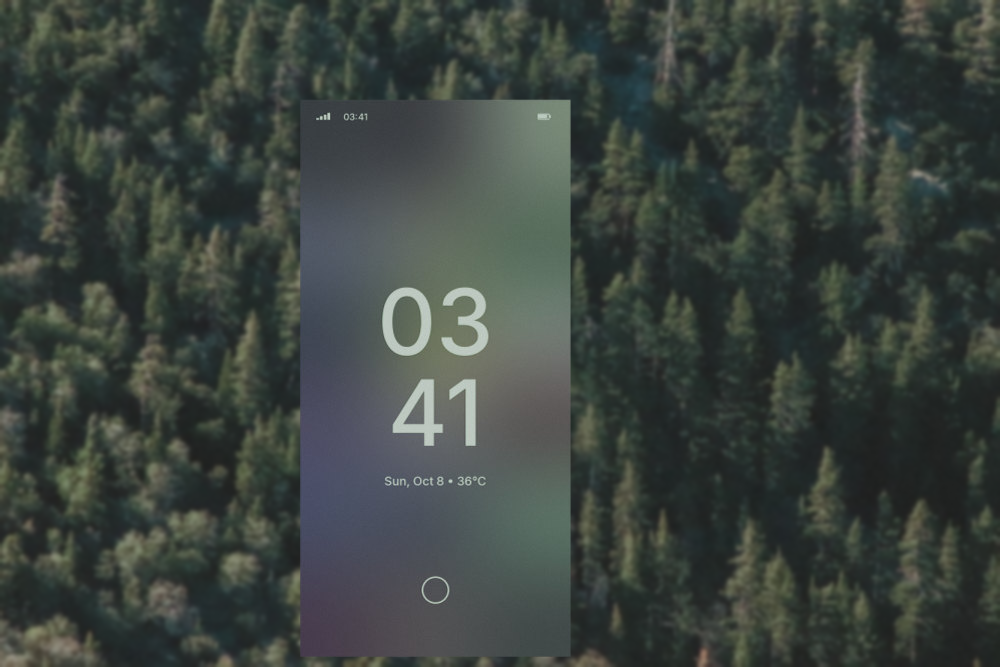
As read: h=3 m=41
